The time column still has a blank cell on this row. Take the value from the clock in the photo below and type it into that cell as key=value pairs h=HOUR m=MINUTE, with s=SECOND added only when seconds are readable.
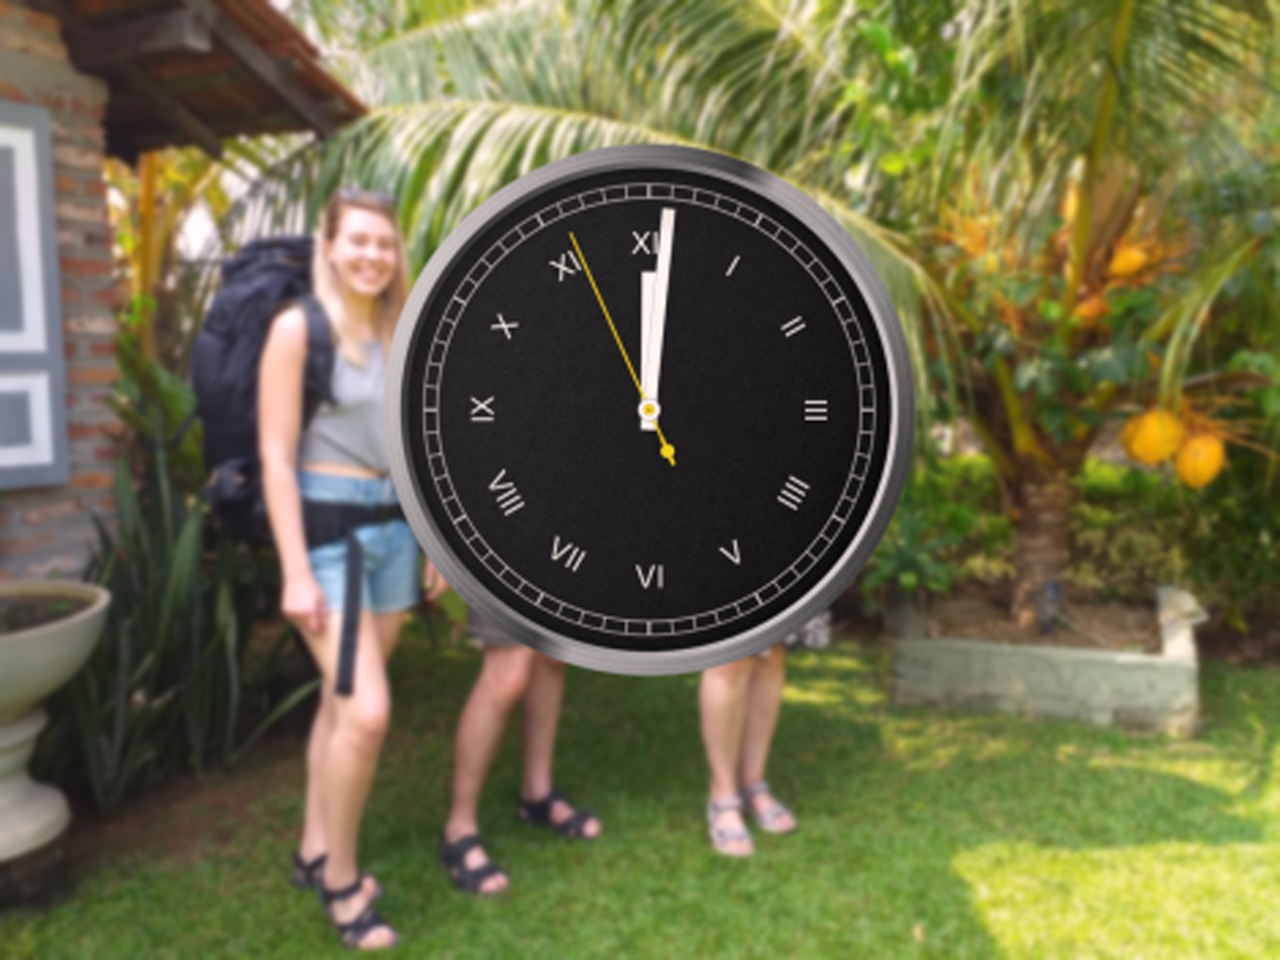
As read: h=12 m=0 s=56
